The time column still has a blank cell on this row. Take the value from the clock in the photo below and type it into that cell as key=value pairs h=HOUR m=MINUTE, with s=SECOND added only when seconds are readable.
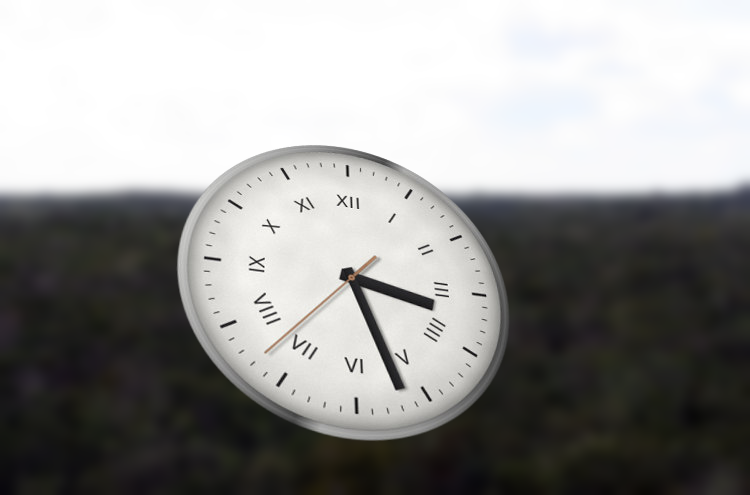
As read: h=3 m=26 s=37
